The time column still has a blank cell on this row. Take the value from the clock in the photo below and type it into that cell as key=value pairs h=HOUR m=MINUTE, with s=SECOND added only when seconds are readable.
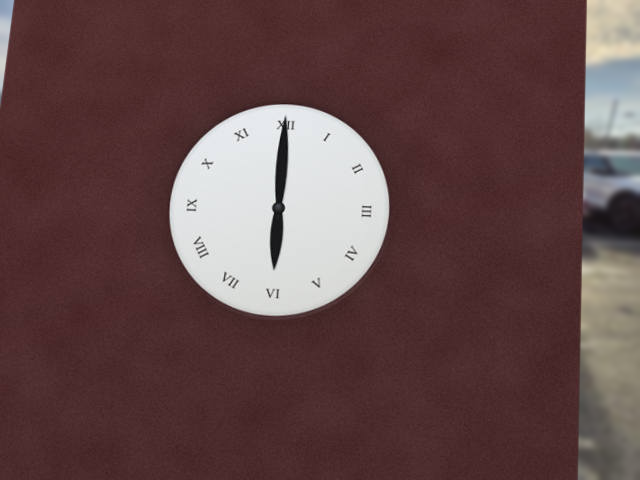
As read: h=6 m=0
